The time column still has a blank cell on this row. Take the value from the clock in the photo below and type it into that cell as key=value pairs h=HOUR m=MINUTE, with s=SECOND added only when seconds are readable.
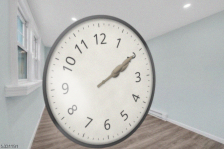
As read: h=2 m=10
